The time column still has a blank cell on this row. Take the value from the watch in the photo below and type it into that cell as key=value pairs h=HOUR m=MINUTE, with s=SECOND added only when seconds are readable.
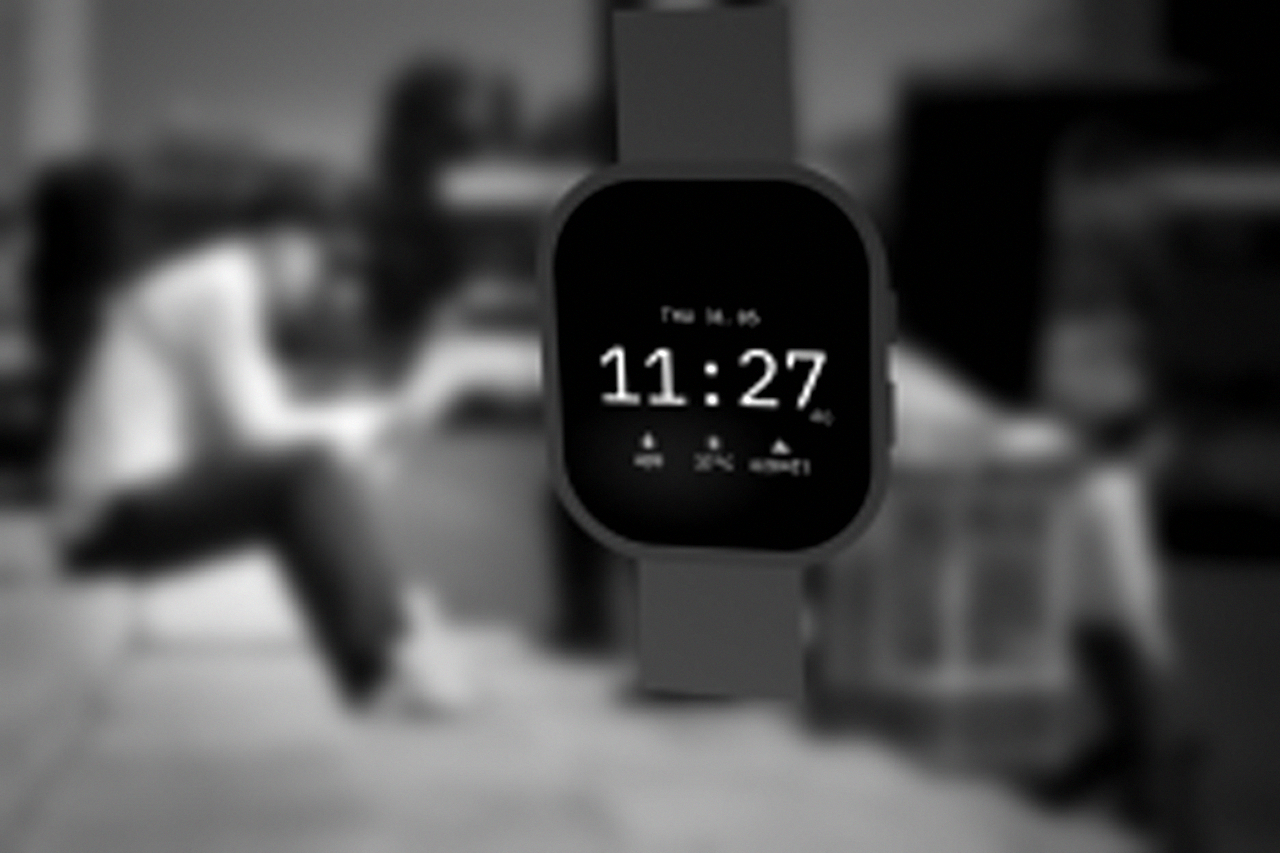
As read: h=11 m=27
